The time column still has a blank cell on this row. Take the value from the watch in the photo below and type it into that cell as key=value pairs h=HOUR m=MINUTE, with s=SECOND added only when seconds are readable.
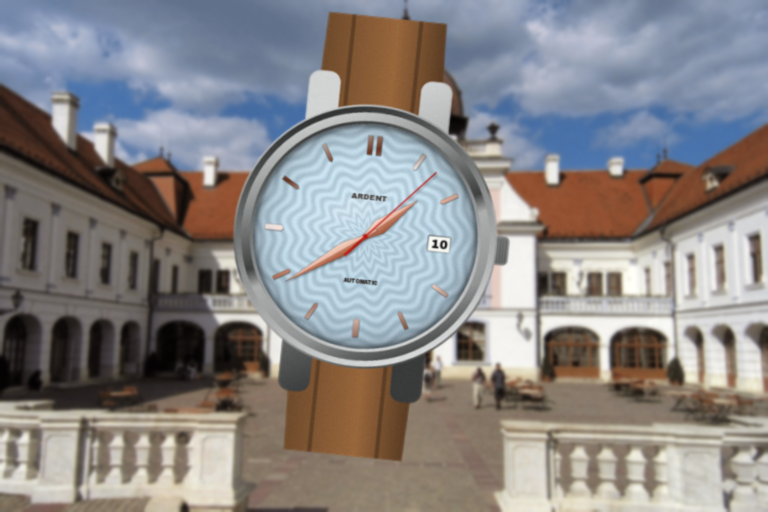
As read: h=1 m=39 s=7
